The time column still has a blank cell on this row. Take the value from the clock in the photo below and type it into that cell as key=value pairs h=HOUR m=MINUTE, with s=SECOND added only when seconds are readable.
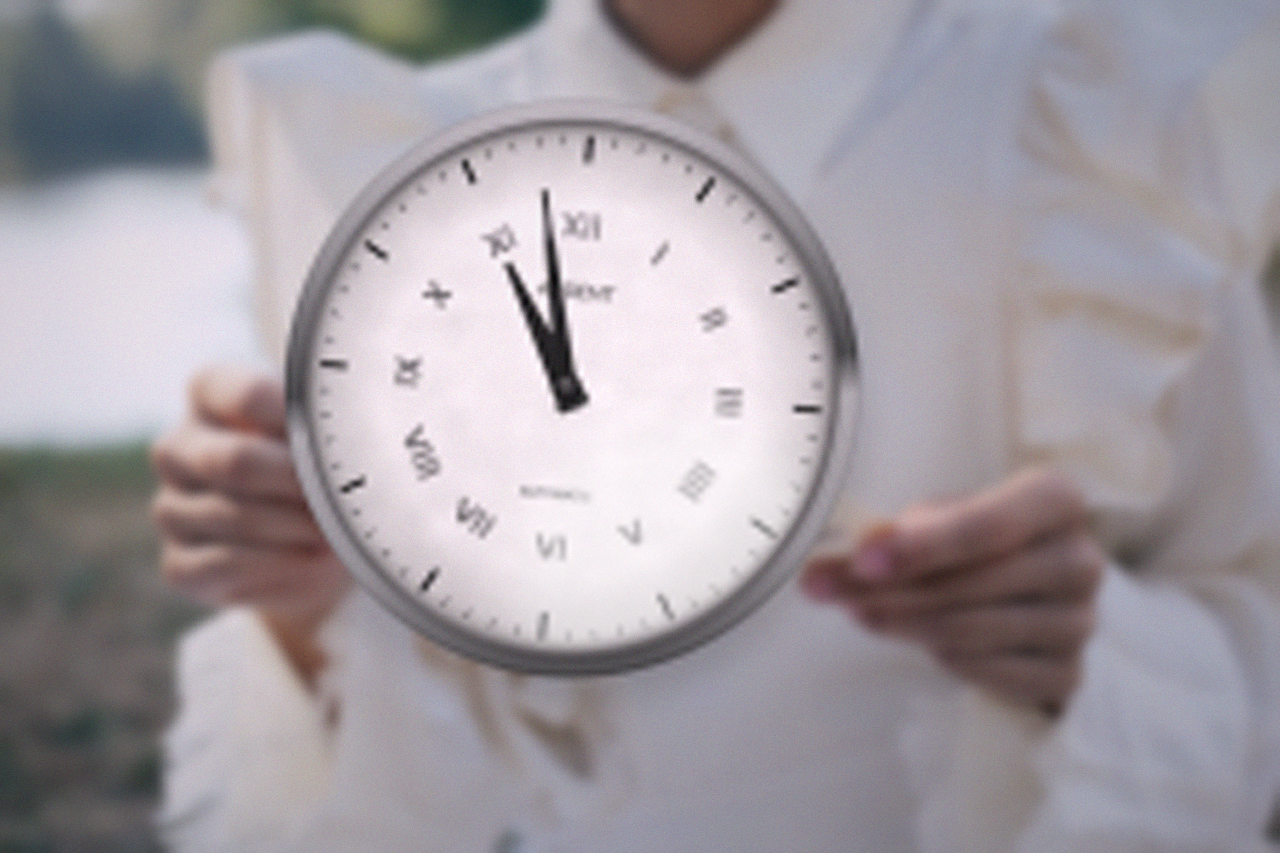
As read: h=10 m=58
